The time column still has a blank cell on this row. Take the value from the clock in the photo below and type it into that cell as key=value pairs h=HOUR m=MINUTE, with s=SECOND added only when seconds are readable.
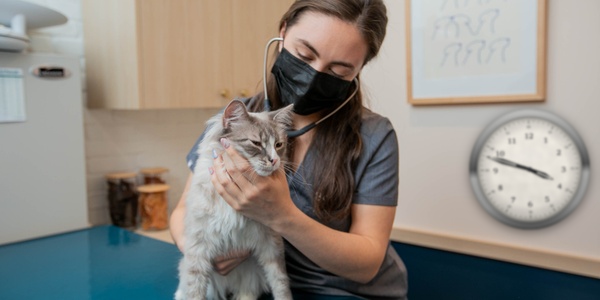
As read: h=3 m=48
